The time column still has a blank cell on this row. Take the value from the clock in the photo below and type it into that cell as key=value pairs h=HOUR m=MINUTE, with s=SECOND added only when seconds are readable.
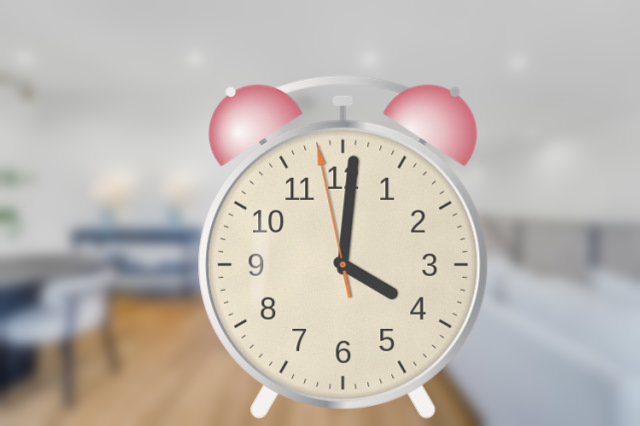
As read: h=4 m=0 s=58
